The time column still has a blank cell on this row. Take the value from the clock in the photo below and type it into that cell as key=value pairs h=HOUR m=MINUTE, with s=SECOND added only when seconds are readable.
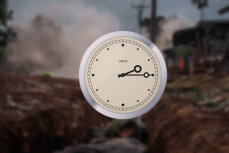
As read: h=2 m=15
